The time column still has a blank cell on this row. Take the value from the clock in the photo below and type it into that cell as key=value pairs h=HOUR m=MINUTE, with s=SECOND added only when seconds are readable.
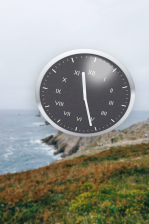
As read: h=11 m=26
